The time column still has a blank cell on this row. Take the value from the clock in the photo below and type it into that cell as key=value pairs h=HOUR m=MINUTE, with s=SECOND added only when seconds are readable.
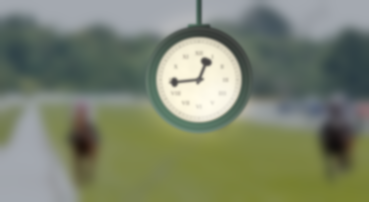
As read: h=12 m=44
